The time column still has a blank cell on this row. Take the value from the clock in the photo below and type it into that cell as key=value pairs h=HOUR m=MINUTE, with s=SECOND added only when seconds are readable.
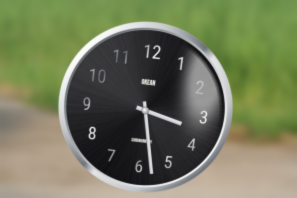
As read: h=3 m=28
